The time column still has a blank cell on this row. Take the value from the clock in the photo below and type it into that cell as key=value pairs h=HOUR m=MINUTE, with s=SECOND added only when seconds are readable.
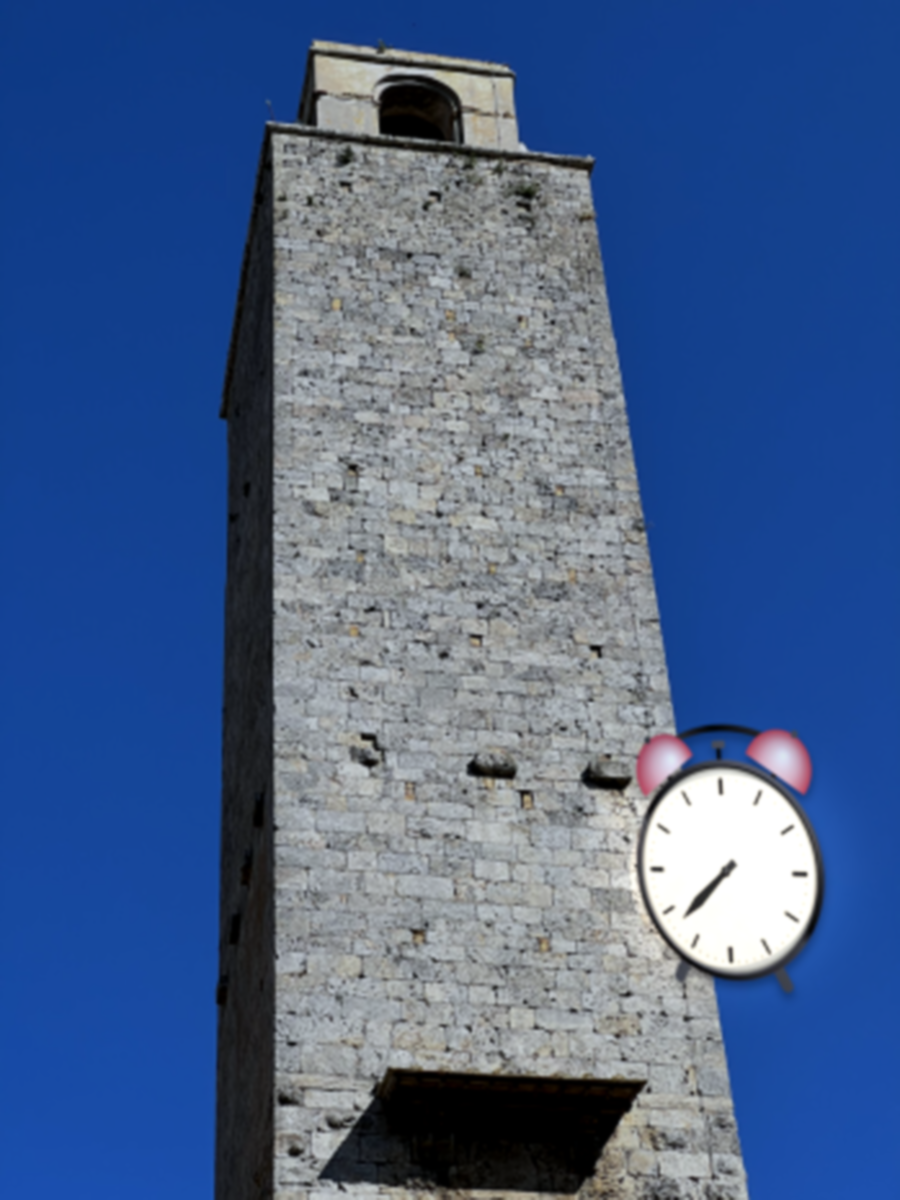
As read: h=7 m=38
